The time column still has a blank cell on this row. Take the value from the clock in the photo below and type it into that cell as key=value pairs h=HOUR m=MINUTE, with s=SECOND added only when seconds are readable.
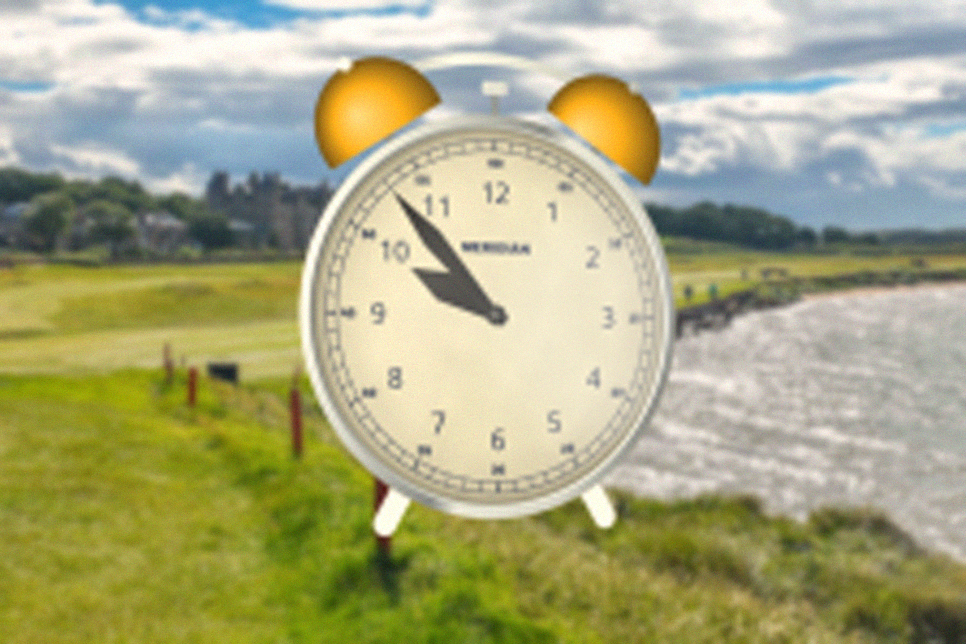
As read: h=9 m=53
